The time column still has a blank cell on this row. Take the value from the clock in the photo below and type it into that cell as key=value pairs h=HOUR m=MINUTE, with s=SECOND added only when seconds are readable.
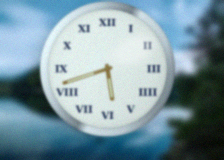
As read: h=5 m=42
